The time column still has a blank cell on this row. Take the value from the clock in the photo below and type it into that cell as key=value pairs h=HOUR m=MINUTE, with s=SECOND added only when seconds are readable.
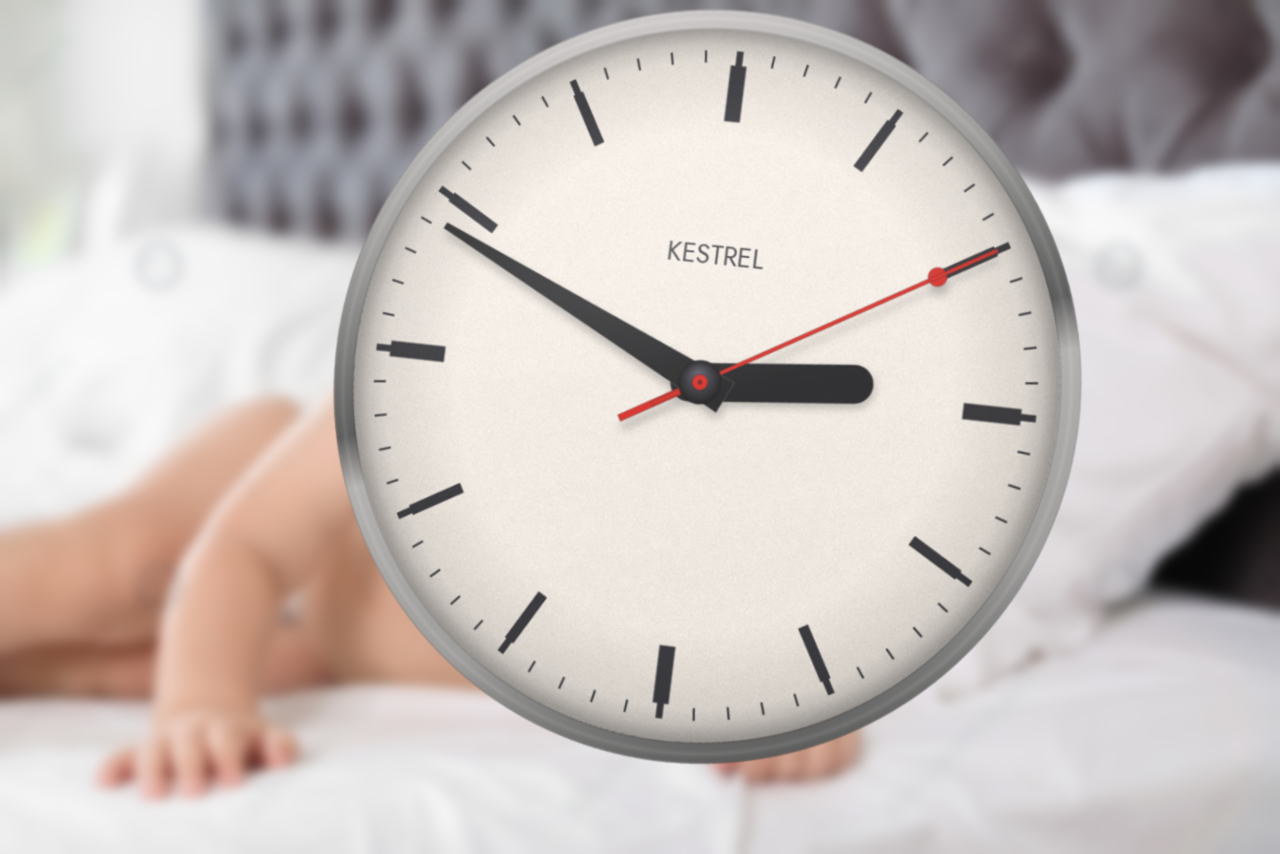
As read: h=2 m=49 s=10
